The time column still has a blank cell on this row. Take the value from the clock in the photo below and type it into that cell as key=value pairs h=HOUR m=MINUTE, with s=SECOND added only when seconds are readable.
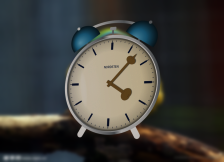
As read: h=4 m=7
